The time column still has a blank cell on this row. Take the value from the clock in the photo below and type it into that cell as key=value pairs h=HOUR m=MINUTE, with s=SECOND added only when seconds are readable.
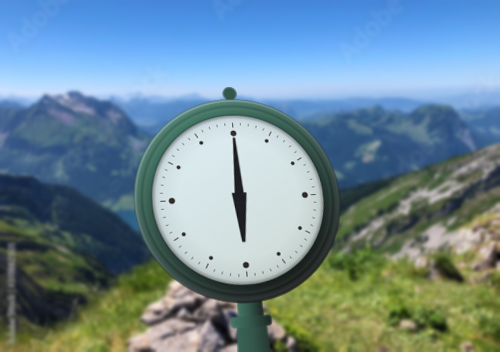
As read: h=6 m=0
